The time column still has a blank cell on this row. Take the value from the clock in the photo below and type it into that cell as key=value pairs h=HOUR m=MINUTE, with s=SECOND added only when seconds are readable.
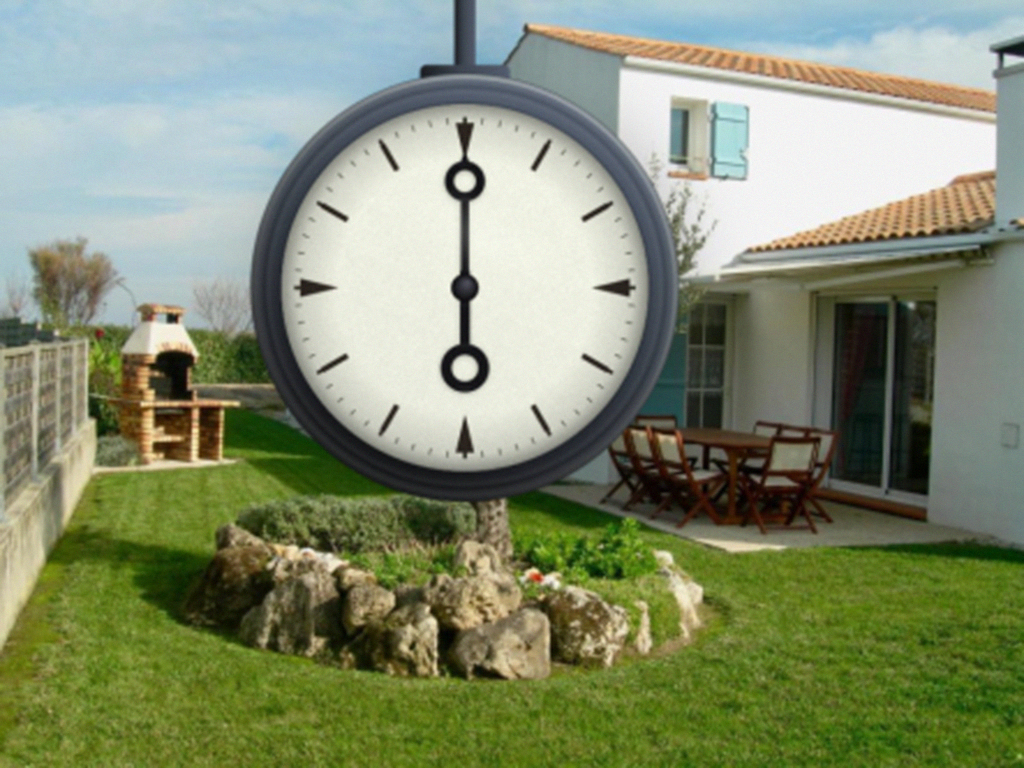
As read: h=6 m=0
